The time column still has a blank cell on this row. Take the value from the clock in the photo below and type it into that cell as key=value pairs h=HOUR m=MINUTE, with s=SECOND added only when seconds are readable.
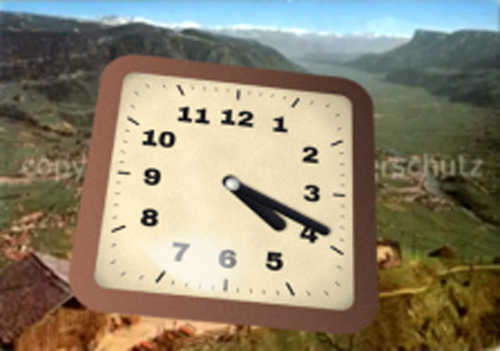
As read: h=4 m=19
